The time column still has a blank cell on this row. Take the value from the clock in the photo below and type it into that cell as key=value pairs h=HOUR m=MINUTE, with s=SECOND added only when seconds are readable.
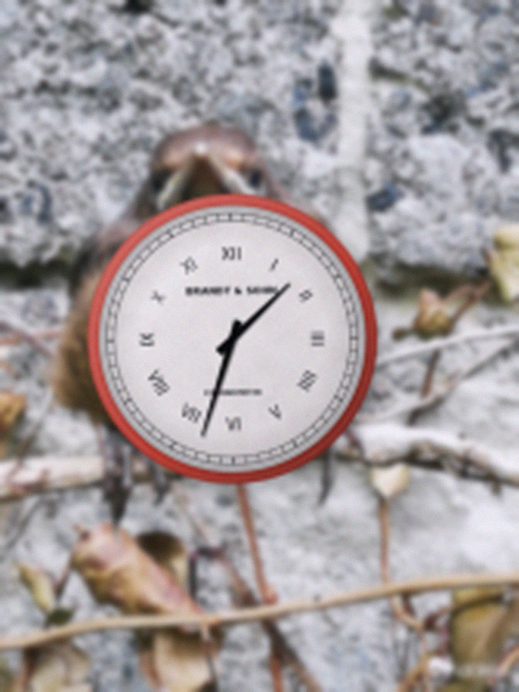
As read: h=1 m=33
